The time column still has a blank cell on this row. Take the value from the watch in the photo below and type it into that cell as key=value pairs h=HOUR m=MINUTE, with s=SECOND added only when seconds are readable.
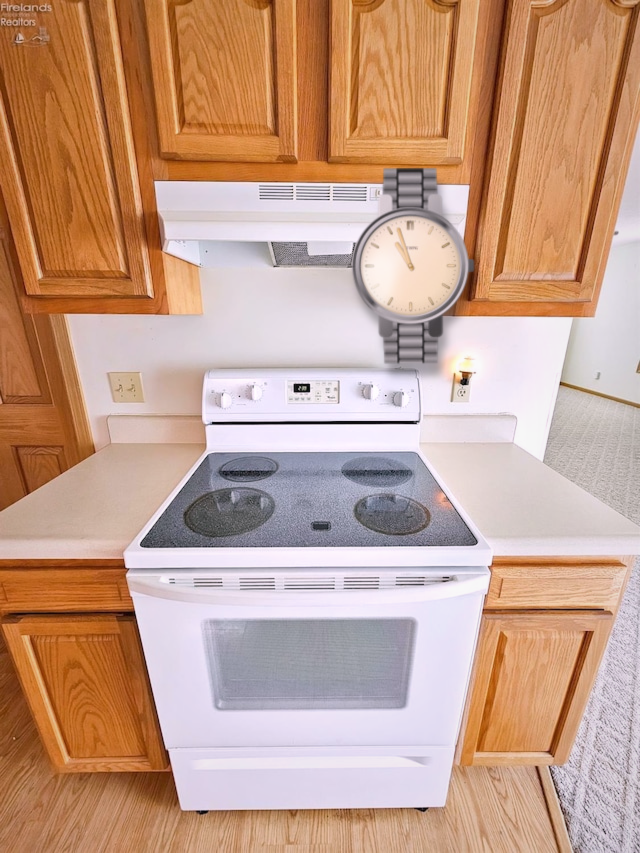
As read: h=10 m=57
